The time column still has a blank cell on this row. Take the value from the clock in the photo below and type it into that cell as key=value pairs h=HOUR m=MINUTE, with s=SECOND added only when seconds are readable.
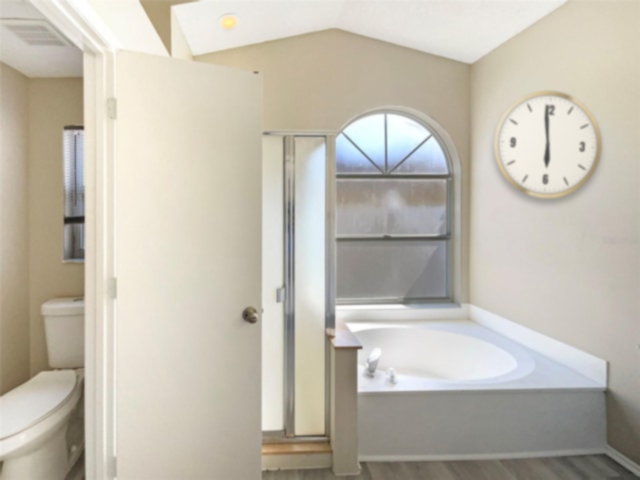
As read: h=5 m=59
